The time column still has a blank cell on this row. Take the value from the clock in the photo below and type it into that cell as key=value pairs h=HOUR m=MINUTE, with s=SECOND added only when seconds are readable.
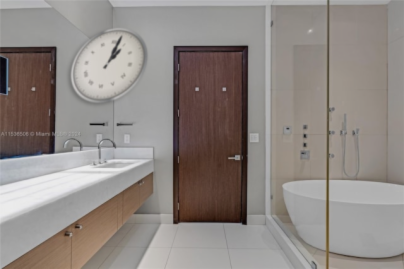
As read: h=1 m=2
